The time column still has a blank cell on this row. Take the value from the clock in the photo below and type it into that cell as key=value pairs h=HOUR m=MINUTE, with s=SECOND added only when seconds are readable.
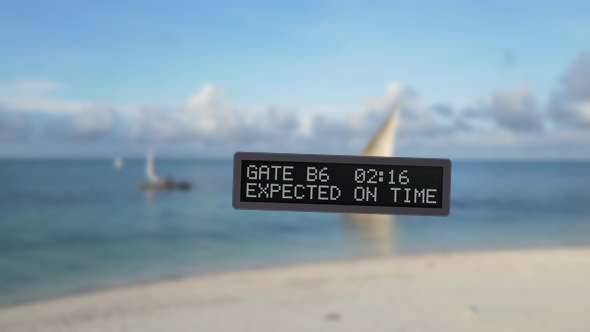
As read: h=2 m=16
